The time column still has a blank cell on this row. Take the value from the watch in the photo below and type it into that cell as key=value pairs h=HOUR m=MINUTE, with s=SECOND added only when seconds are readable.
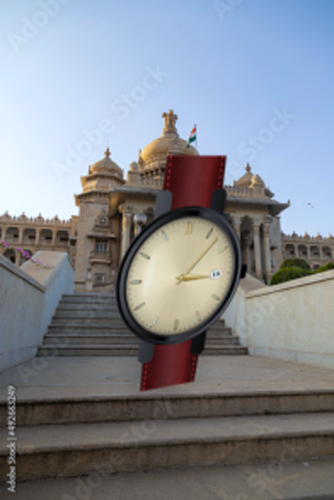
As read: h=3 m=7
